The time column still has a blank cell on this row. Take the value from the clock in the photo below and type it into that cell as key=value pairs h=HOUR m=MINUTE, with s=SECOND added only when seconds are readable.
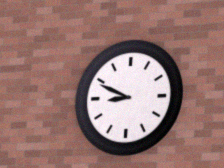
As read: h=8 m=49
